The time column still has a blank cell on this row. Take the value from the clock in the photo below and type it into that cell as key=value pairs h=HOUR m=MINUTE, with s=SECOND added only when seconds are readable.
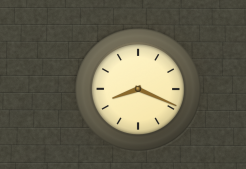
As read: h=8 m=19
